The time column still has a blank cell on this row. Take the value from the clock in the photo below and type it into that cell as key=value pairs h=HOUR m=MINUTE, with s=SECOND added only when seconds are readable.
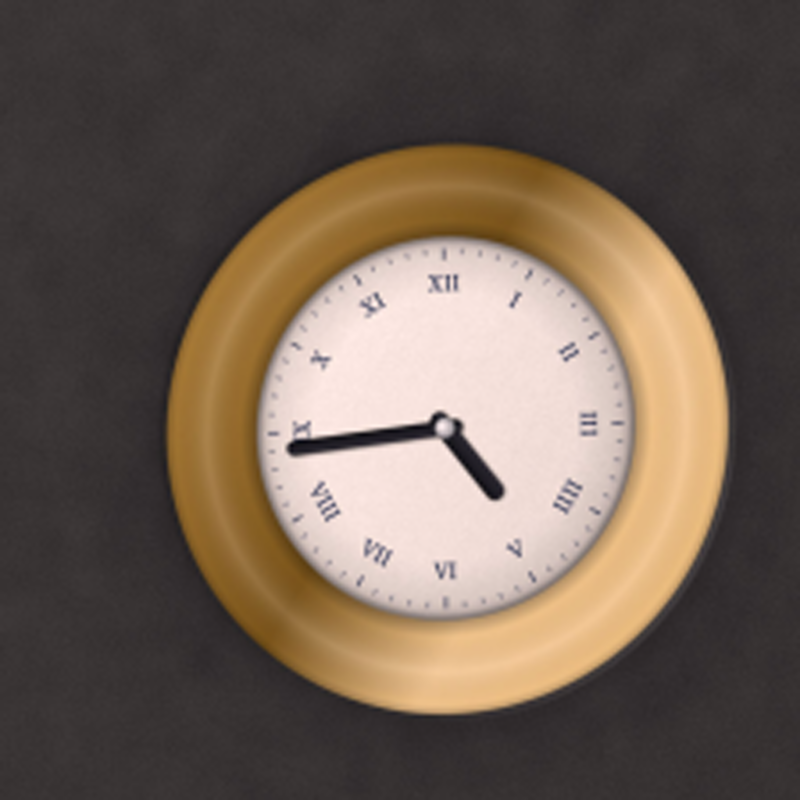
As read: h=4 m=44
